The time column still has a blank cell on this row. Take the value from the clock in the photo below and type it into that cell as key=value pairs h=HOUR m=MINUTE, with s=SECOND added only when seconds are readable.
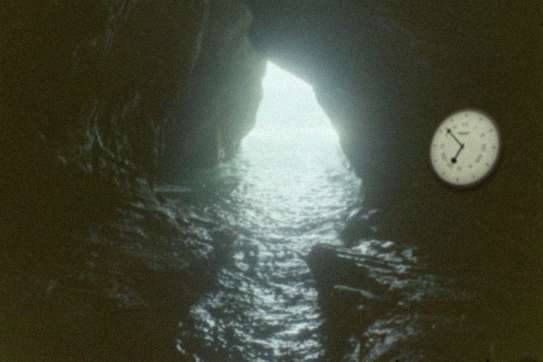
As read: h=6 m=52
